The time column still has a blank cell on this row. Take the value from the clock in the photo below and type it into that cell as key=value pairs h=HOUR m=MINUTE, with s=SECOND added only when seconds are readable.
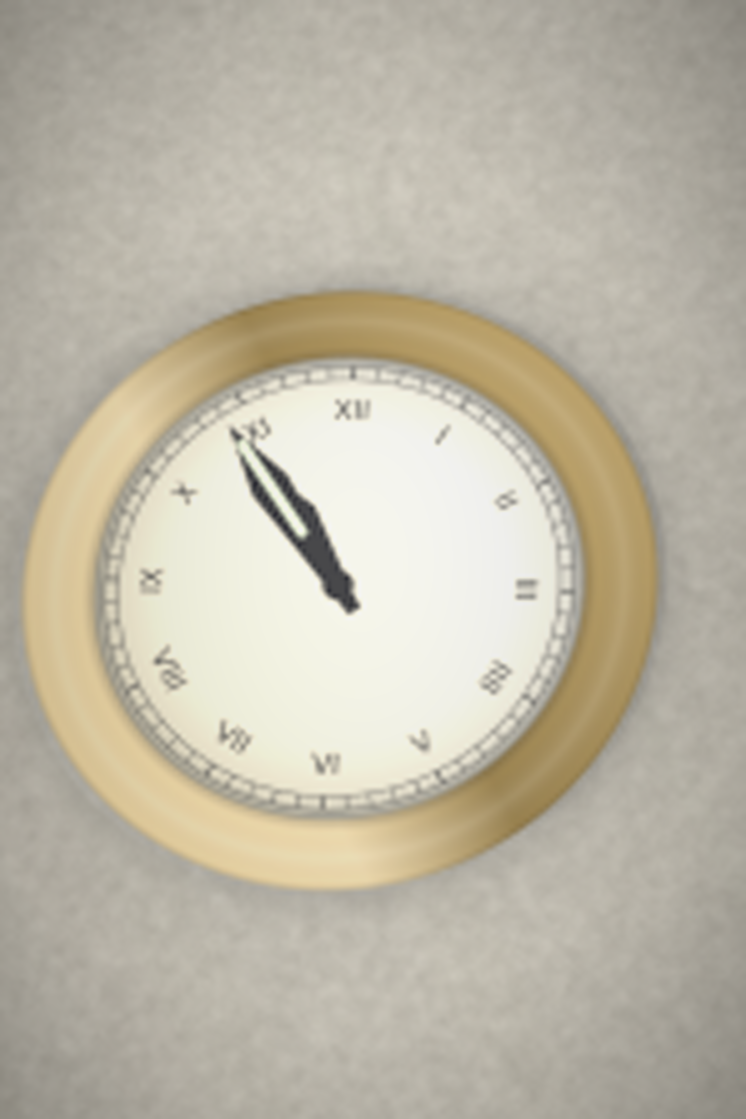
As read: h=10 m=54
